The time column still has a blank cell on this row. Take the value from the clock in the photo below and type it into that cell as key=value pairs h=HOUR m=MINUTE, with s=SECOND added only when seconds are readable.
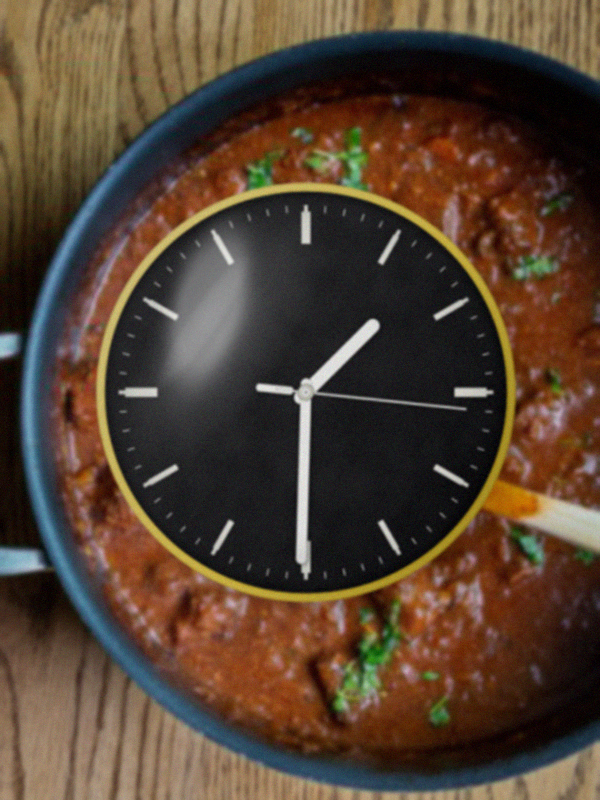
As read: h=1 m=30 s=16
